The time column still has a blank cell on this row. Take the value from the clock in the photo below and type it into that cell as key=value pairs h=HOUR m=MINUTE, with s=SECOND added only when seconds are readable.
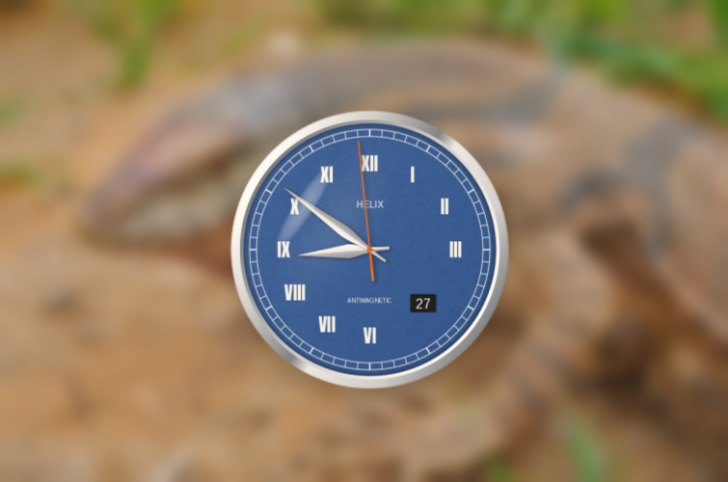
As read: h=8 m=50 s=59
